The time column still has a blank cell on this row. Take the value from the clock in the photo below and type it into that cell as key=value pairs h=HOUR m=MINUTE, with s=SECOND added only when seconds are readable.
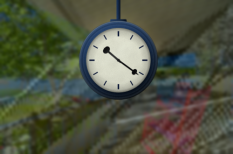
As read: h=10 m=21
